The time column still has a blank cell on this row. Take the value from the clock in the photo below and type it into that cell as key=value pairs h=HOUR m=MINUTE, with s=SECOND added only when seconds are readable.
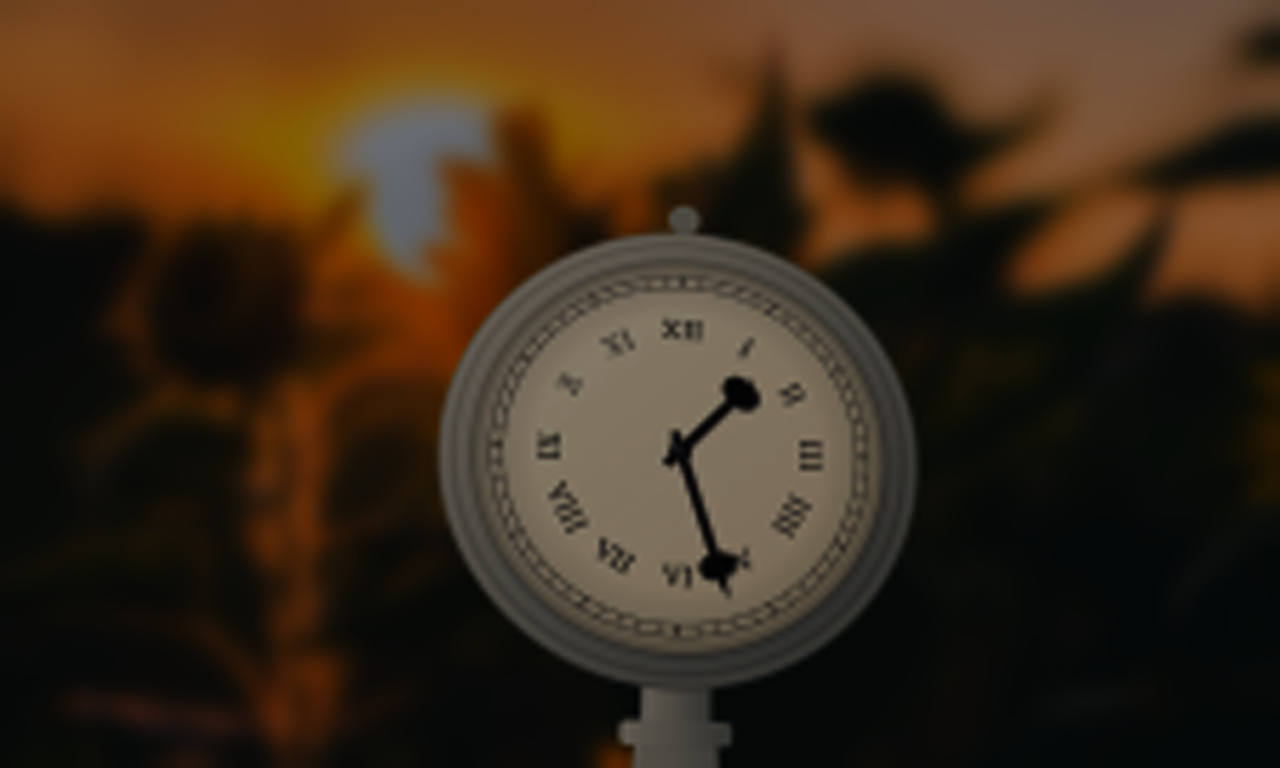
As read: h=1 m=27
